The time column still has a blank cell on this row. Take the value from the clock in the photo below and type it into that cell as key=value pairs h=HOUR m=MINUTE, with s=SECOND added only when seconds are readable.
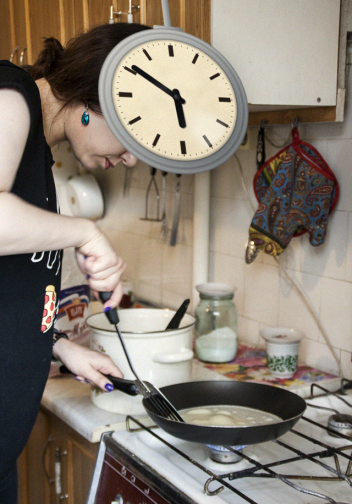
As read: h=5 m=51
